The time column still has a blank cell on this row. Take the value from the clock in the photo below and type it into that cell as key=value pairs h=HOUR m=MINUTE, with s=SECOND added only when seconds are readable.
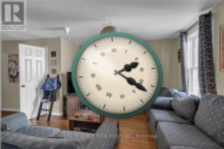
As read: h=2 m=22
